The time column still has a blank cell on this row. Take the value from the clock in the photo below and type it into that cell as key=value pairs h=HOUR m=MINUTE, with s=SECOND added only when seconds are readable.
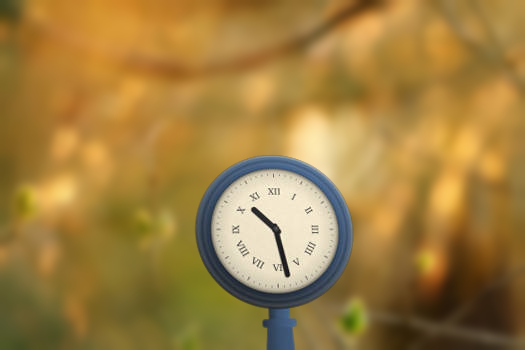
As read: h=10 m=28
